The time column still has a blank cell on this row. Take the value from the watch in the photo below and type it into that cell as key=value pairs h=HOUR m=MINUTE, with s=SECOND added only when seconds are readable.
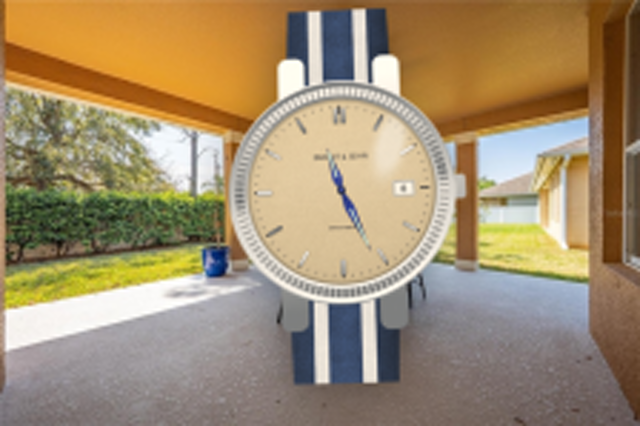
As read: h=11 m=26
